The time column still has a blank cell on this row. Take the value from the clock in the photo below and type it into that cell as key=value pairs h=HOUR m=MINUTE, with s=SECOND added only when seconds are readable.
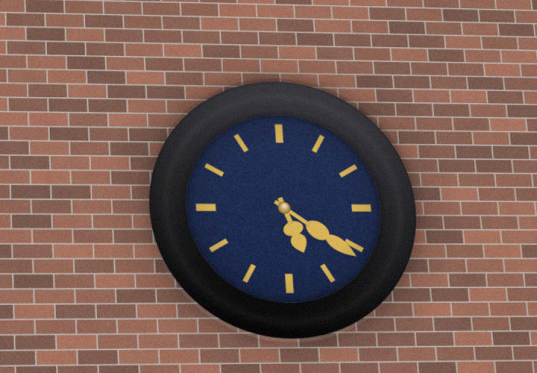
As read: h=5 m=21
